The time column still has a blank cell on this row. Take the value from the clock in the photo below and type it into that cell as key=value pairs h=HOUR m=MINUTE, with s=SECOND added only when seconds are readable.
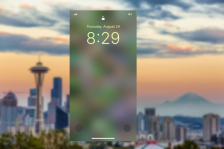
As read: h=8 m=29
